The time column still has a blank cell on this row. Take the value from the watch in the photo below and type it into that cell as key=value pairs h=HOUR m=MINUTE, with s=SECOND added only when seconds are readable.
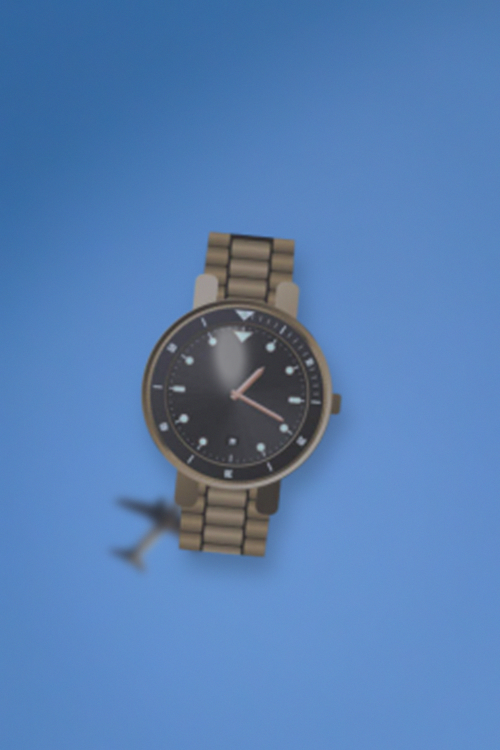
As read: h=1 m=19
